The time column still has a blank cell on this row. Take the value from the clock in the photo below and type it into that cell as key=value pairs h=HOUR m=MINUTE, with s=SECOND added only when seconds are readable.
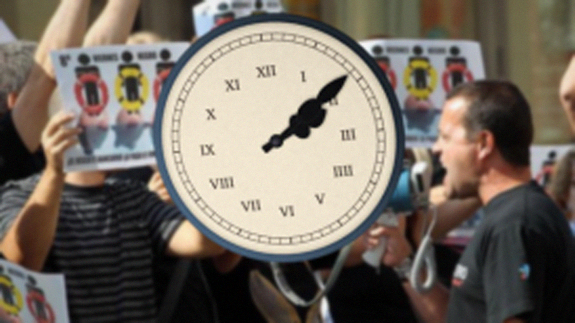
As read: h=2 m=9
